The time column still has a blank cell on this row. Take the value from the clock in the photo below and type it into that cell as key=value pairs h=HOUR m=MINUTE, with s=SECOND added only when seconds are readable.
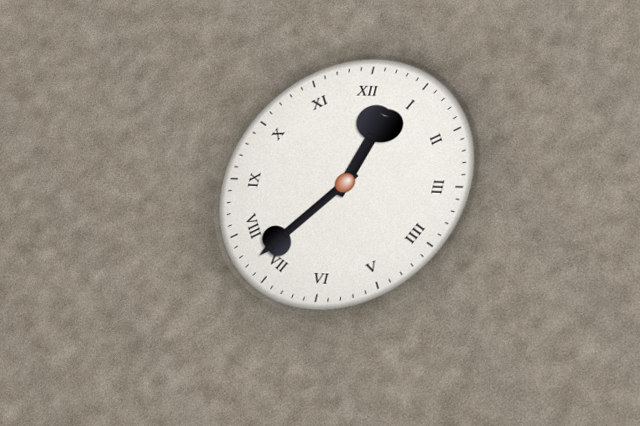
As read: h=12 m=37
